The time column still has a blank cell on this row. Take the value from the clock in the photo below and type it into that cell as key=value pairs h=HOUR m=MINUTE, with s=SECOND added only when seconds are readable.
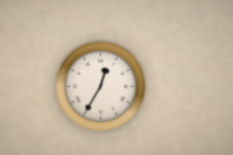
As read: h=12 m=35
